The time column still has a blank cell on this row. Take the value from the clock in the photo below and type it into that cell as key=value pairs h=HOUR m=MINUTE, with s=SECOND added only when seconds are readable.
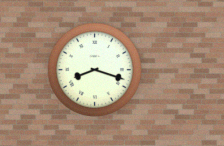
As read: h=8 m=18
